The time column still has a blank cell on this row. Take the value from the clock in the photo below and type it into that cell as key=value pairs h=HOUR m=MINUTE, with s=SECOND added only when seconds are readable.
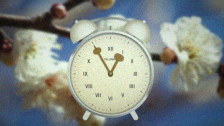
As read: h=12 m=55
